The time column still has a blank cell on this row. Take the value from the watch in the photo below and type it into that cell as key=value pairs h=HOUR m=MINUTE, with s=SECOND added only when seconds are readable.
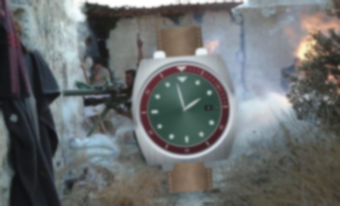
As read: h=1 m=58
